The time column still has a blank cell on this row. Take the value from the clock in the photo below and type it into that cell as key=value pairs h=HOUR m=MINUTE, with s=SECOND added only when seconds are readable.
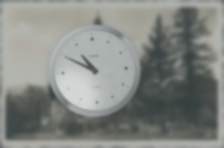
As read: h=10 m=50
